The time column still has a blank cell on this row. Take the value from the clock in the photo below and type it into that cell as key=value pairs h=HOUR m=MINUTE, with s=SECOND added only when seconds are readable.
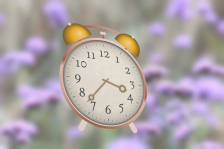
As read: h=3 m=37
